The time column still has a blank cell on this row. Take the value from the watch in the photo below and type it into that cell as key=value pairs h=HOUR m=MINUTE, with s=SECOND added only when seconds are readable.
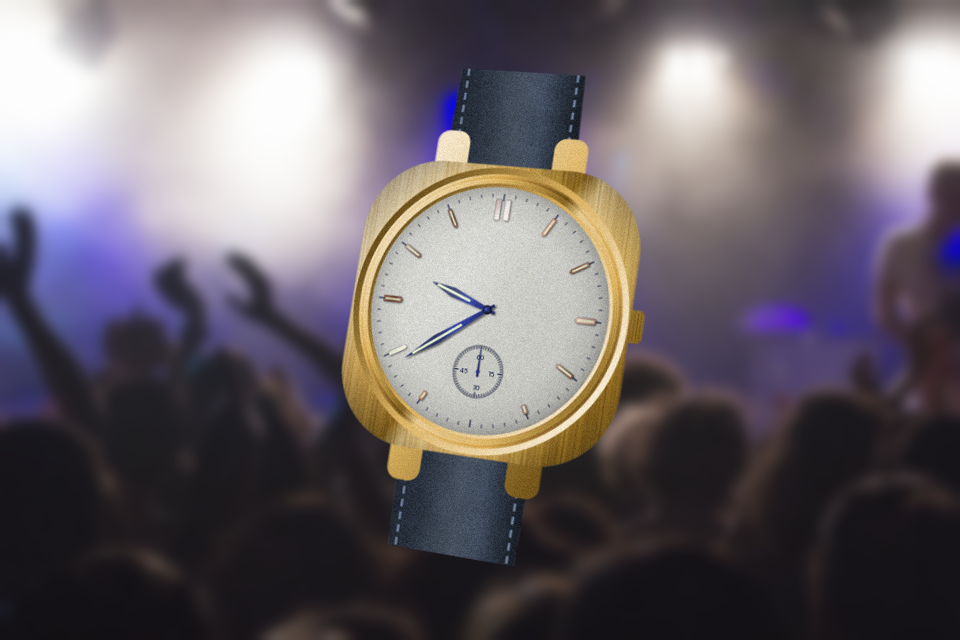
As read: h=9 m=39
